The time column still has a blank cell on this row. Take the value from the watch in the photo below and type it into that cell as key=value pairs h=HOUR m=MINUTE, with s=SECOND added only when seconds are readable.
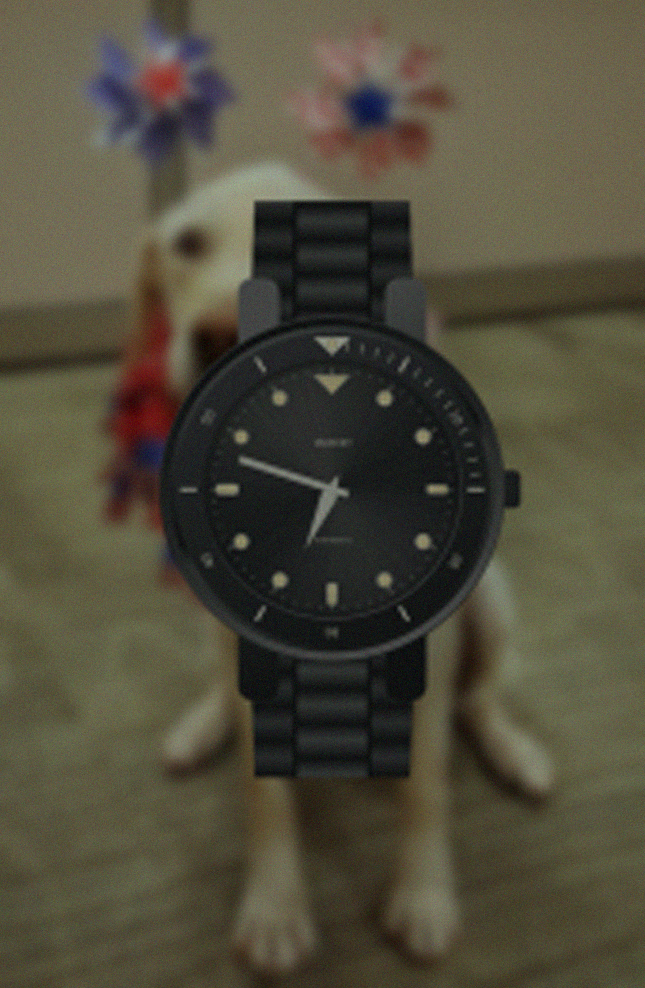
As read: h=6 m=48
